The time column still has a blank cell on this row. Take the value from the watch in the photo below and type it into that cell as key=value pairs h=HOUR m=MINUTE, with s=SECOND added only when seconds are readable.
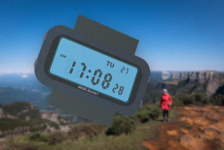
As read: h=17 m=8 s=28
